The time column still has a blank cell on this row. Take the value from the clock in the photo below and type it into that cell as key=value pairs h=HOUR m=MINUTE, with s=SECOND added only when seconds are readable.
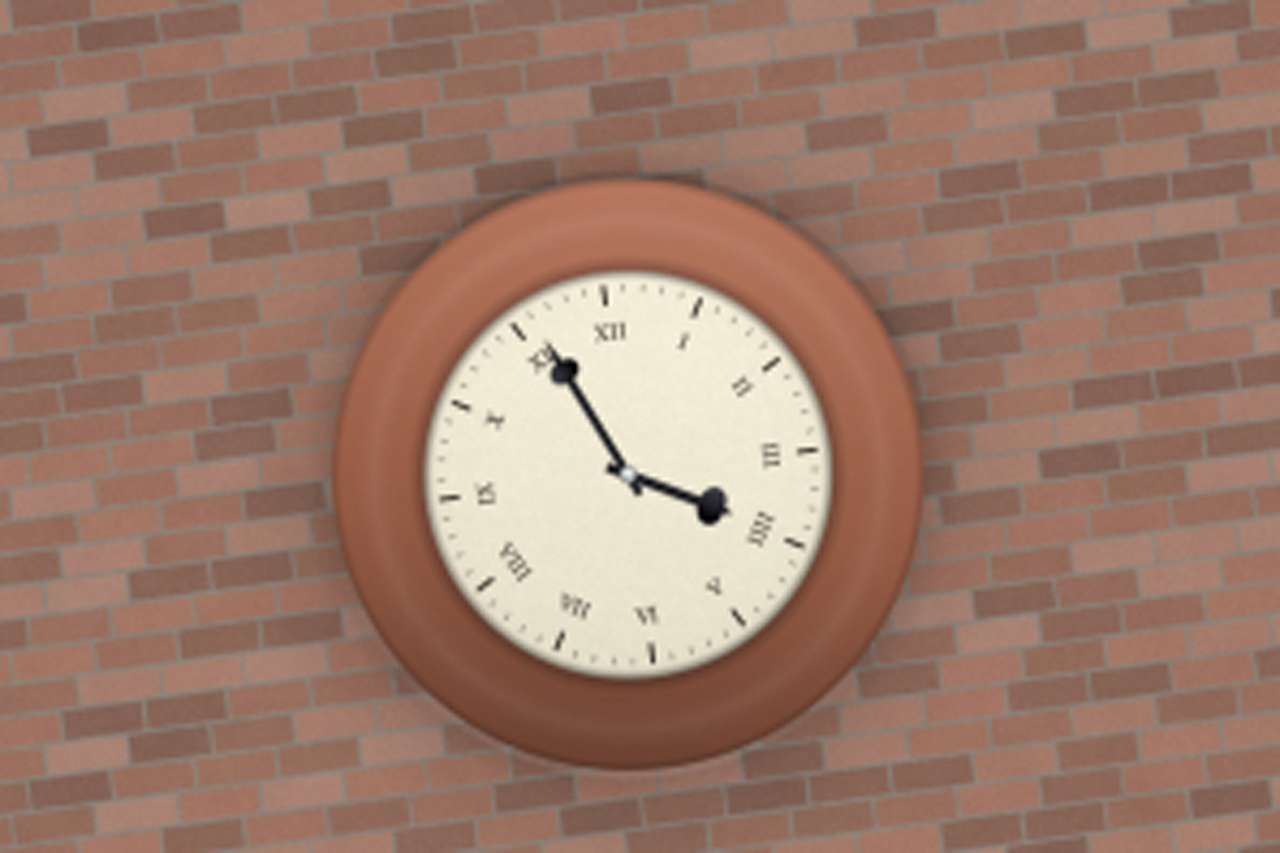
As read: h=3 m=56
